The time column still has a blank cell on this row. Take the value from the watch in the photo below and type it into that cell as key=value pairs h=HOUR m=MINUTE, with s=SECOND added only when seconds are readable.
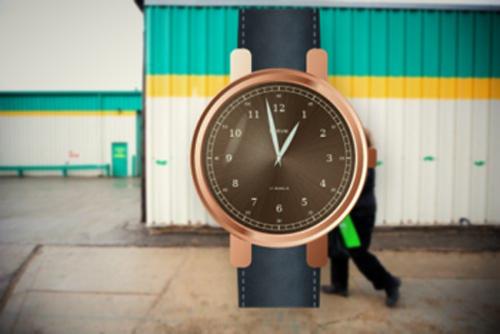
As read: h=12 m=58
